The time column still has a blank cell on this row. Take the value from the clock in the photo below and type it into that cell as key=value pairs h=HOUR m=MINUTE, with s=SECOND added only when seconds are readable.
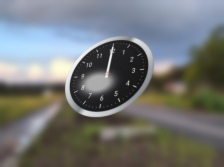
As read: h=12 m=0
